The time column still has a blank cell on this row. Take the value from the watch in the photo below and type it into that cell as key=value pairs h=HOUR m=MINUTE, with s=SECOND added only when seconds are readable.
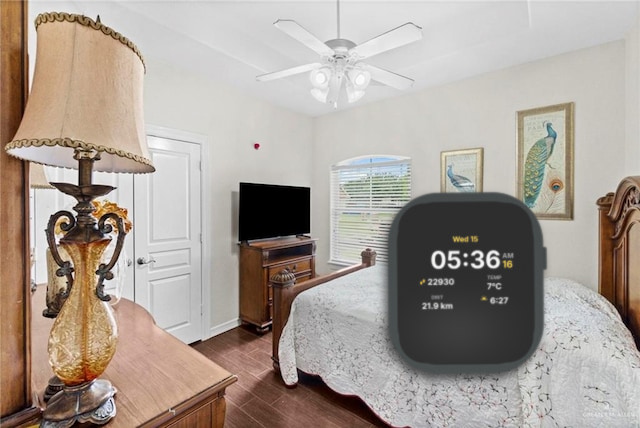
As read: h=5 m=36 s=16
